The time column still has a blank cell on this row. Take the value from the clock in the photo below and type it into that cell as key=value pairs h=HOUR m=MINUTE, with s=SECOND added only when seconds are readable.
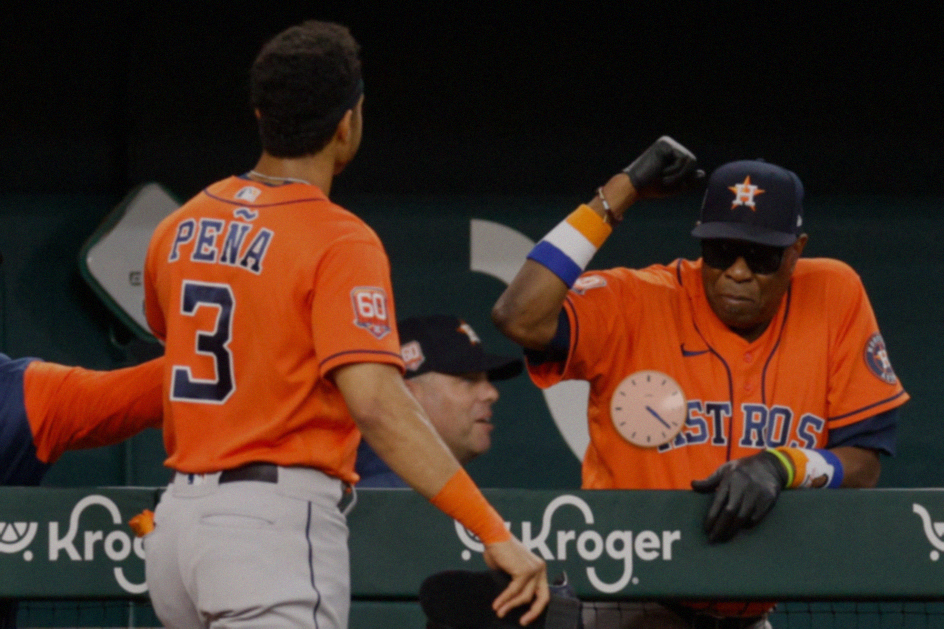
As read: h=4 m=22
